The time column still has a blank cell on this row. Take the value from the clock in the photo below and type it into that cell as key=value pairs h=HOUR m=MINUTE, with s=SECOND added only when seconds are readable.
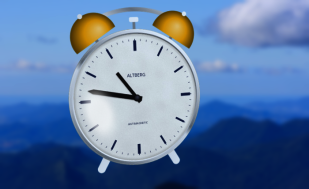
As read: h=10 m=47
